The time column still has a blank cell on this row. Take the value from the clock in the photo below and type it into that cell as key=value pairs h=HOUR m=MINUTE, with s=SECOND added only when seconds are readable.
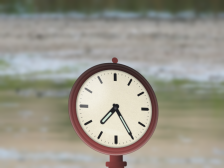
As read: h=7 m=25
